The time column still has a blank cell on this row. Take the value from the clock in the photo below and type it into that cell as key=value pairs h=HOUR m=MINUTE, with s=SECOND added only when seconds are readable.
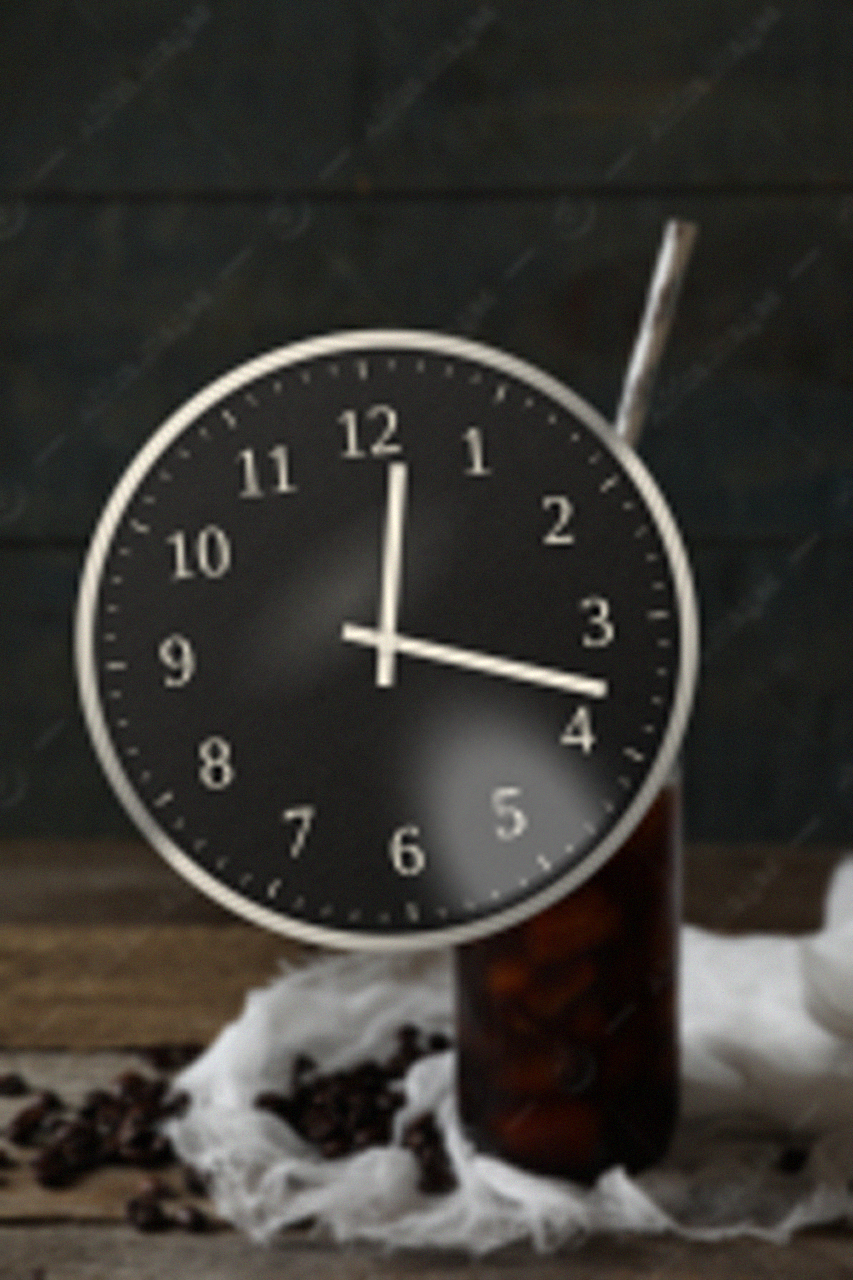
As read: h=12 m=18
